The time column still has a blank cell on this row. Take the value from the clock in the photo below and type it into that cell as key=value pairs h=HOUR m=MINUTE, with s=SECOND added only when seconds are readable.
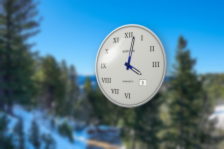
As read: h=4 m=2
